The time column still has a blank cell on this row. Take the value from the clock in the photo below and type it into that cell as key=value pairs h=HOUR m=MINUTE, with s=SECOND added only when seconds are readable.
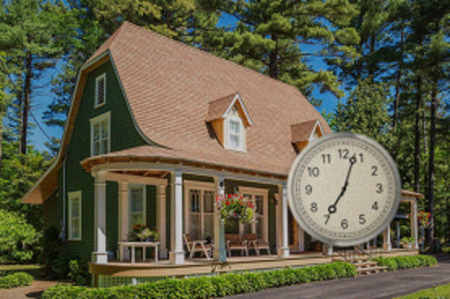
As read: h=7 m=3
